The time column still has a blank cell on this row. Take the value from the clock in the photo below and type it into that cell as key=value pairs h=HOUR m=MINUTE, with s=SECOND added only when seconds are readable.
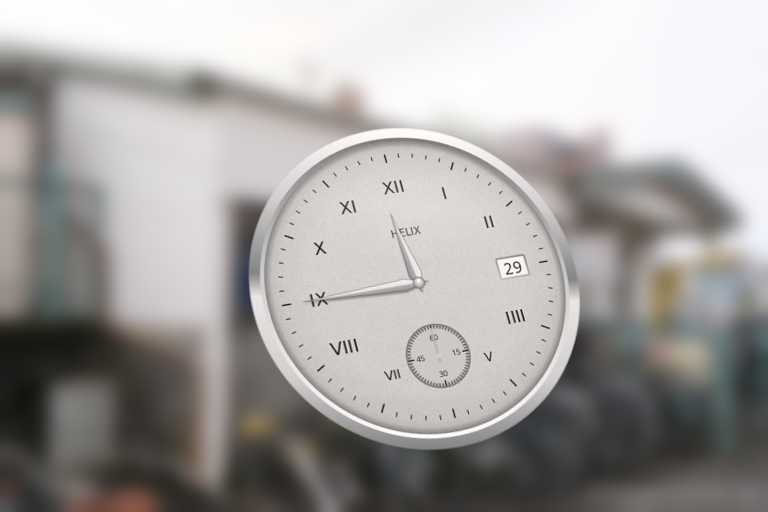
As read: h=11 m=45
